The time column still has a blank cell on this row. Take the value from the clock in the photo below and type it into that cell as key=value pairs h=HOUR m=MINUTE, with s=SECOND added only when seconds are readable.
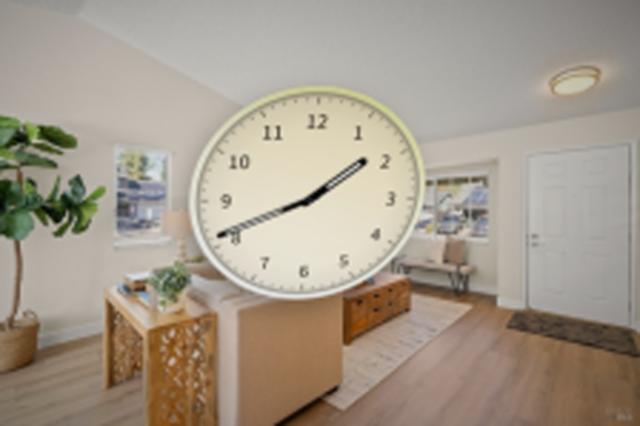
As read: h=1 m=41
